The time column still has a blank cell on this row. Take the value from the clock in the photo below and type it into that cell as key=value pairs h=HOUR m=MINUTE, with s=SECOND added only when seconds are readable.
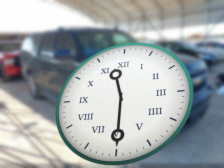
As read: h=11 m=30
